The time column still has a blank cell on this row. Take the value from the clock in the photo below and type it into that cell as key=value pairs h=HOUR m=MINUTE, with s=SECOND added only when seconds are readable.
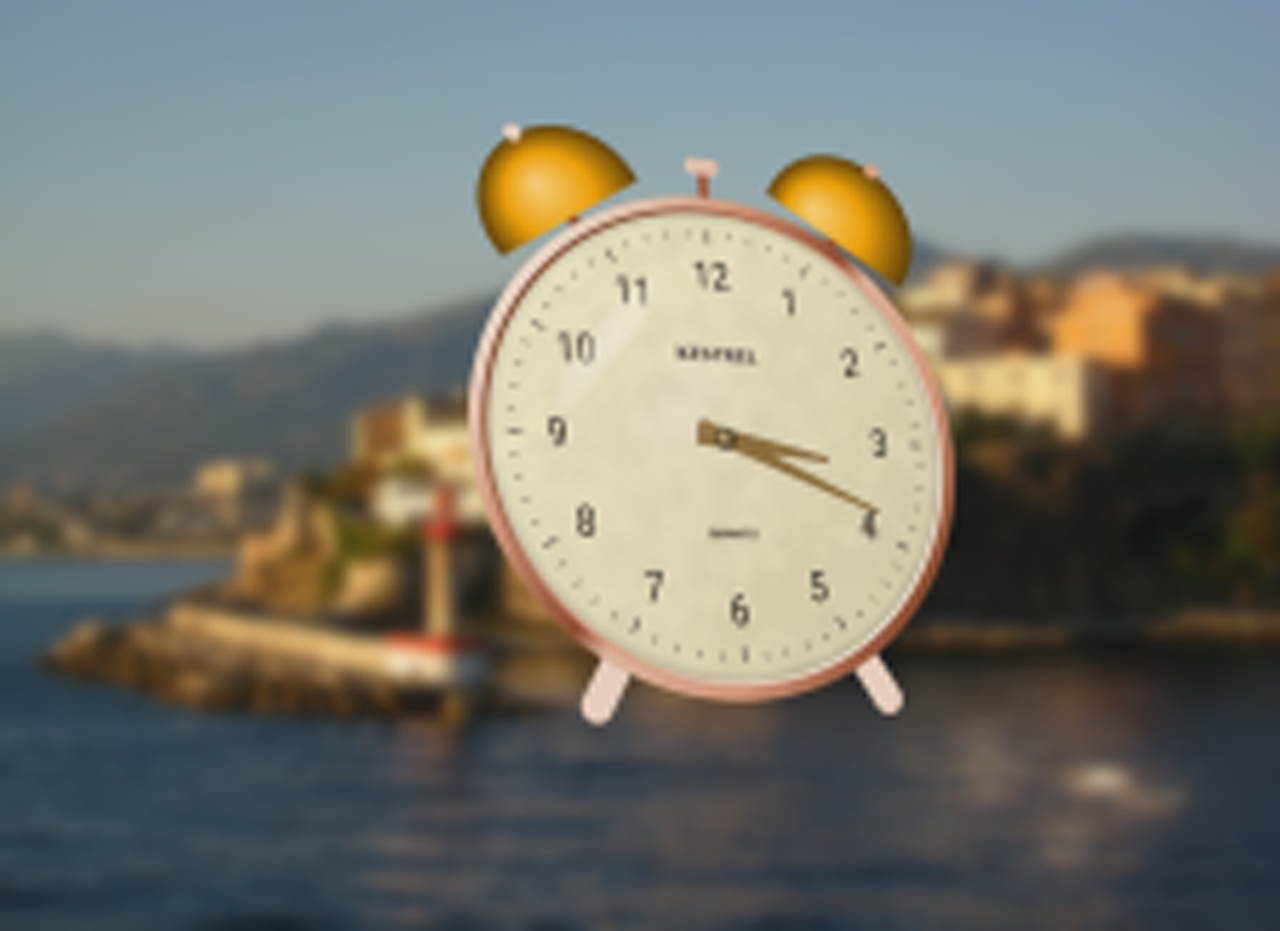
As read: h=3 m=19
